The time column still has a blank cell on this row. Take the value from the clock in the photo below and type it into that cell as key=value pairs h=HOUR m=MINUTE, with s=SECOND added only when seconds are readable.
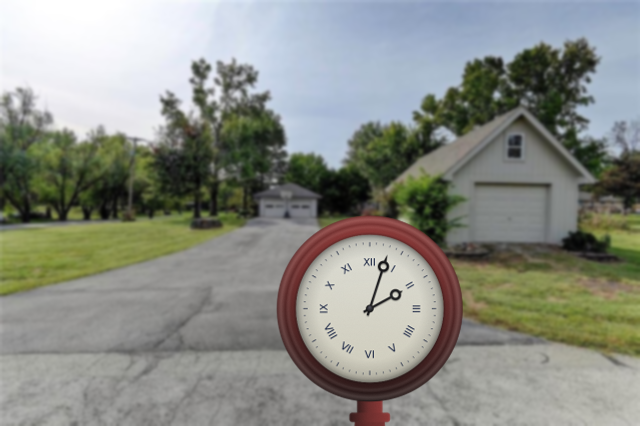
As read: h=2 m=3
